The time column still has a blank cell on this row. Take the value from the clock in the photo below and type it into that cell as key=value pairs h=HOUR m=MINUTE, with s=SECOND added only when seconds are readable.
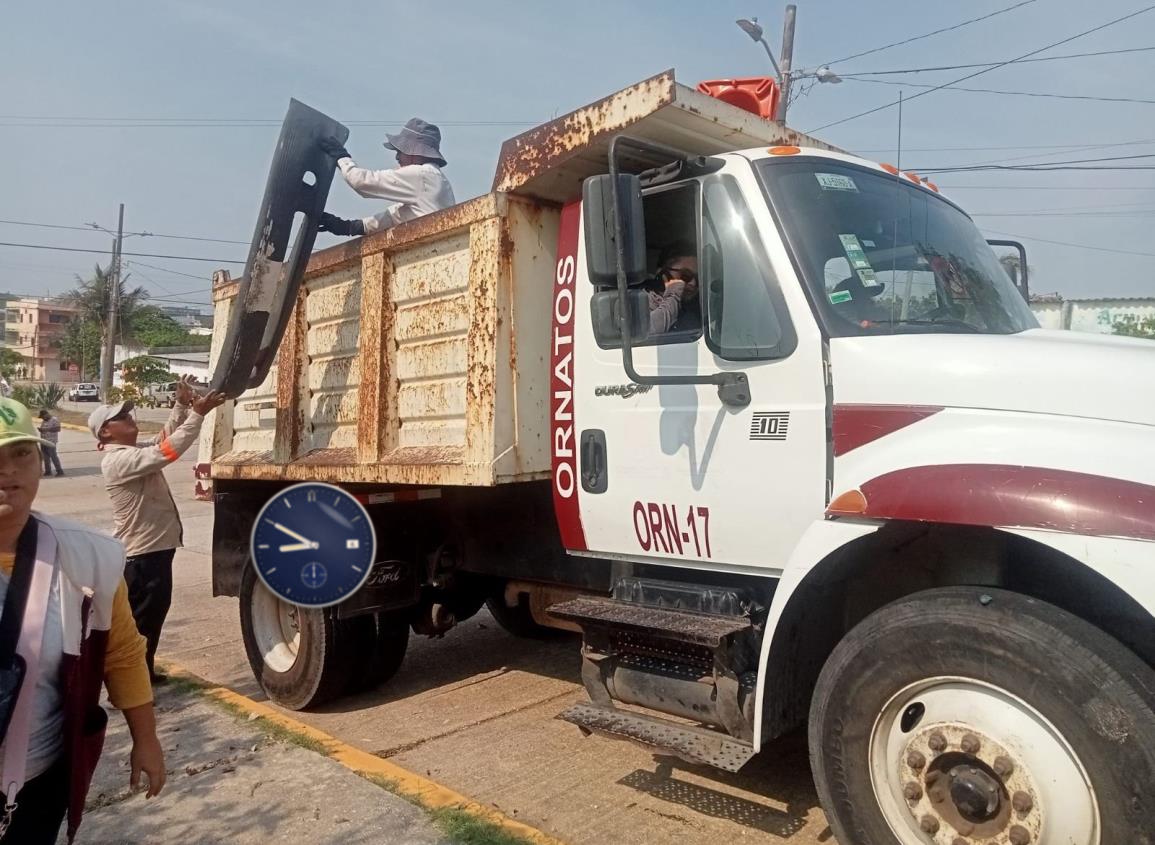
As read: h=8 m=50
